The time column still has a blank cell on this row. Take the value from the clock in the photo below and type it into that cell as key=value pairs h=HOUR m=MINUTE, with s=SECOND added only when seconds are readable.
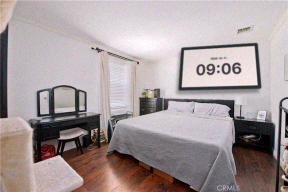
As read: h=9 m=6
